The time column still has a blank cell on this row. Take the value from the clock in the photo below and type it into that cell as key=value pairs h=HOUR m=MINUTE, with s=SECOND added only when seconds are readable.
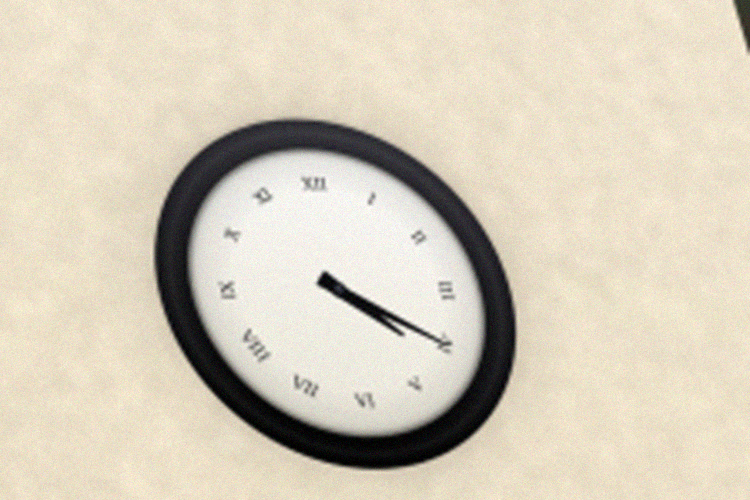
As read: h=4 m=20
